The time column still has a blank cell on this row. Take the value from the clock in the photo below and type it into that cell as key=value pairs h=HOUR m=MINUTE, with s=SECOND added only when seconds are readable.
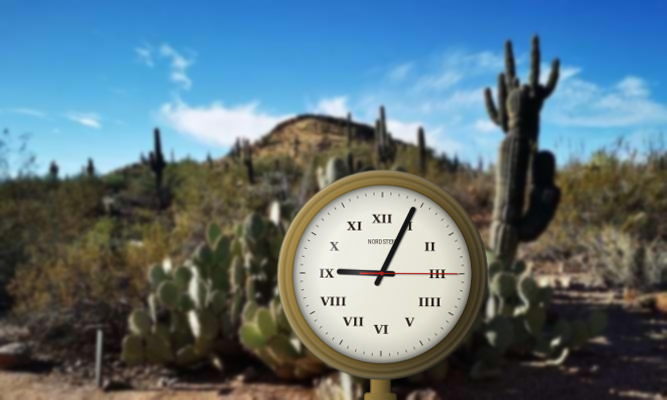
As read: h=9 m=4 s=15
